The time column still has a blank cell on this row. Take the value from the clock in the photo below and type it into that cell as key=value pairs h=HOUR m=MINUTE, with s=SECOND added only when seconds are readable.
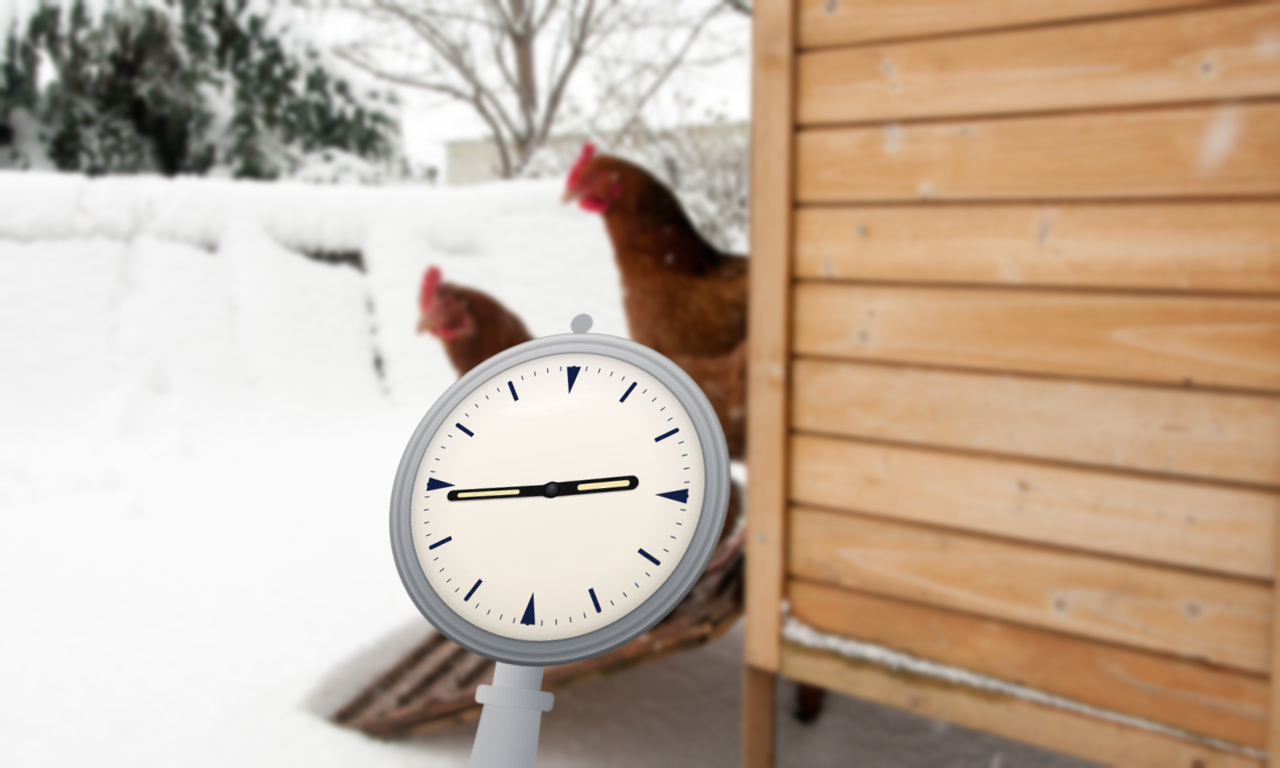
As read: h=2 m=44
